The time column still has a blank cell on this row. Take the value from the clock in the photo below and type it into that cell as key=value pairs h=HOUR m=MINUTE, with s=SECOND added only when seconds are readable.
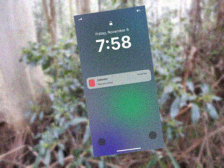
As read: h=7 m=58
